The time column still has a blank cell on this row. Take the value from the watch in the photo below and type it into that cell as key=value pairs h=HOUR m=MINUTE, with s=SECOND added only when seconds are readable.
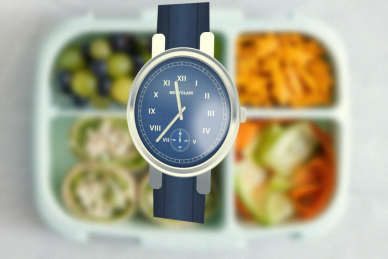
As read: h=11 m=37
